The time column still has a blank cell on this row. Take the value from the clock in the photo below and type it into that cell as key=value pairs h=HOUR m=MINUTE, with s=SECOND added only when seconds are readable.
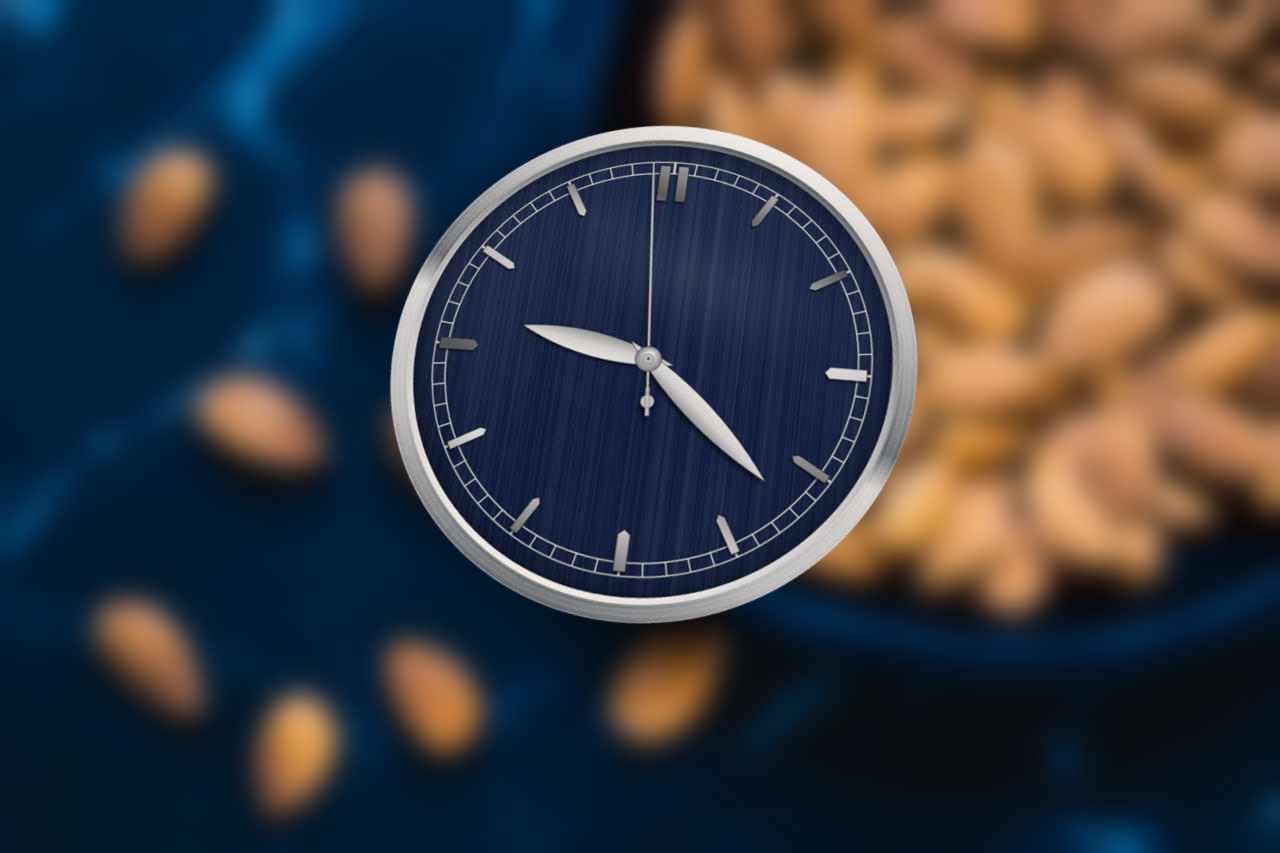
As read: h=9 m=21 s=59
